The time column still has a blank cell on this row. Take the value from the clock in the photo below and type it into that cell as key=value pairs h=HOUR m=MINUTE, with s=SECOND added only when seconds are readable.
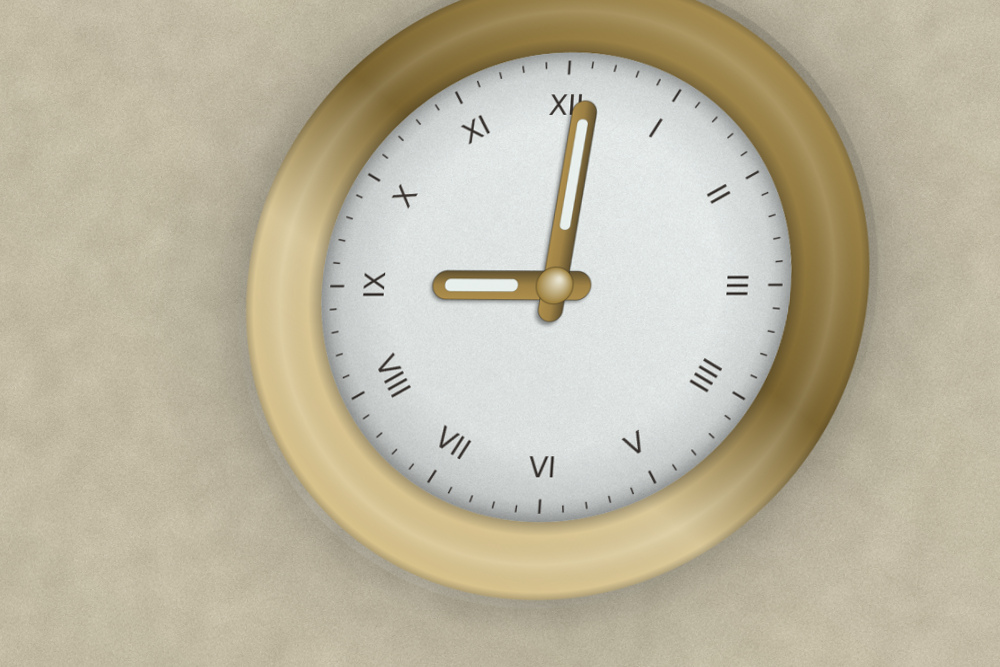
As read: h=9 m=1
